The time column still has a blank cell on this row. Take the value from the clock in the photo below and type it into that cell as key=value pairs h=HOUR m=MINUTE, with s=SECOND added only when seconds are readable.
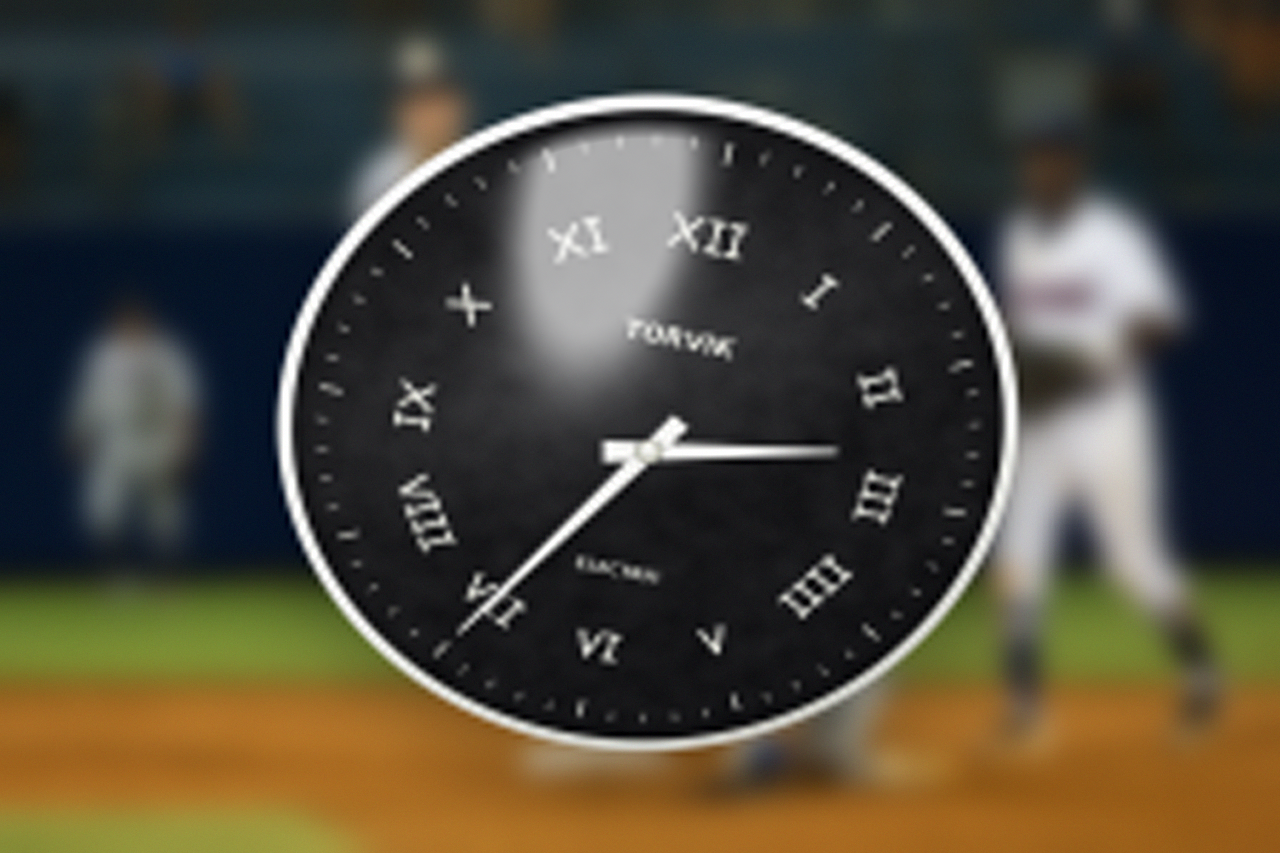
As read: h=2 m=35
